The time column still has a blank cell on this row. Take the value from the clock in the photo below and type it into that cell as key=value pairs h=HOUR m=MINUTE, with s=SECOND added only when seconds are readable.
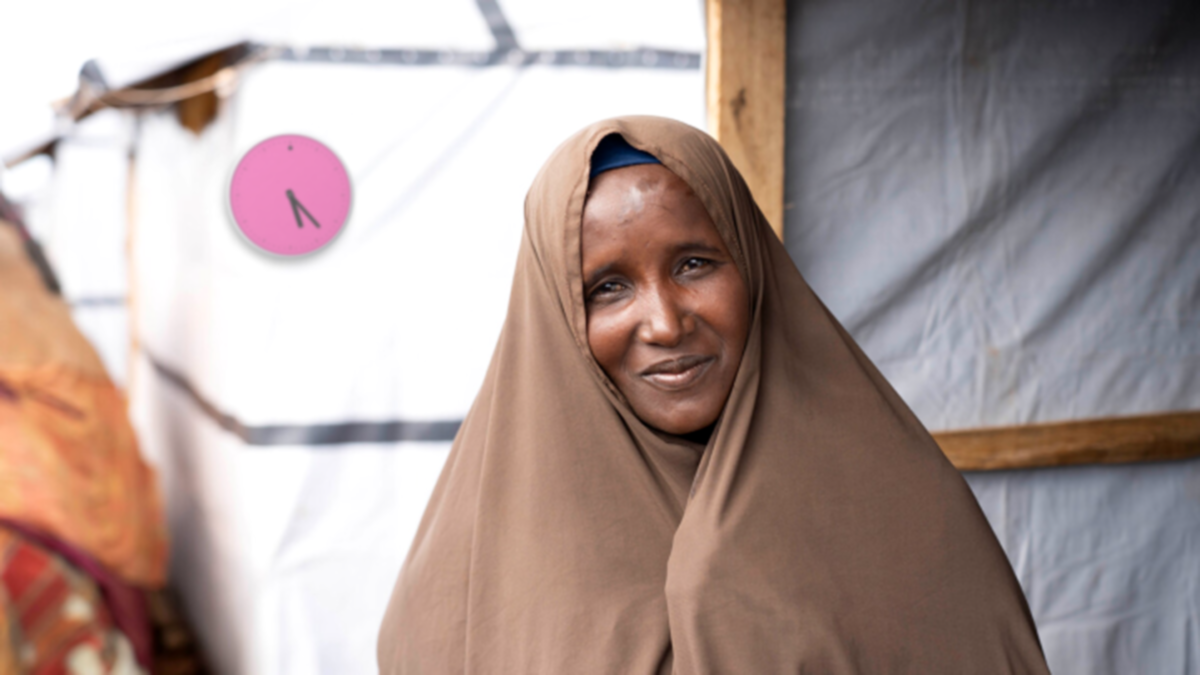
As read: h=5 m=23
